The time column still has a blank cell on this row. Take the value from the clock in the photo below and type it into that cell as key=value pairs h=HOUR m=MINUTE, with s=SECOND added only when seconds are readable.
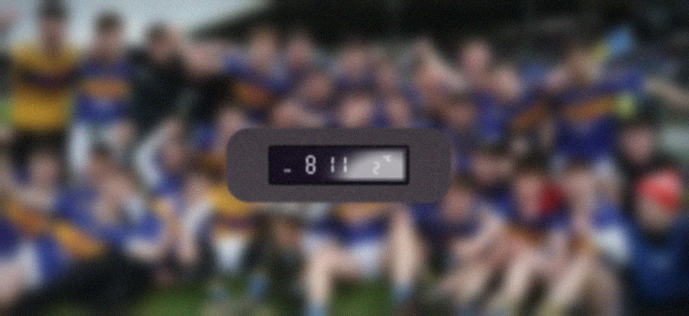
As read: h=8 m=11
